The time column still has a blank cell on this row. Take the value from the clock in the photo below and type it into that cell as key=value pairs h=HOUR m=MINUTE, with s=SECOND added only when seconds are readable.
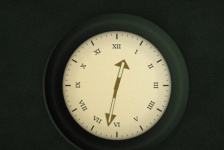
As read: h=12 m=32
